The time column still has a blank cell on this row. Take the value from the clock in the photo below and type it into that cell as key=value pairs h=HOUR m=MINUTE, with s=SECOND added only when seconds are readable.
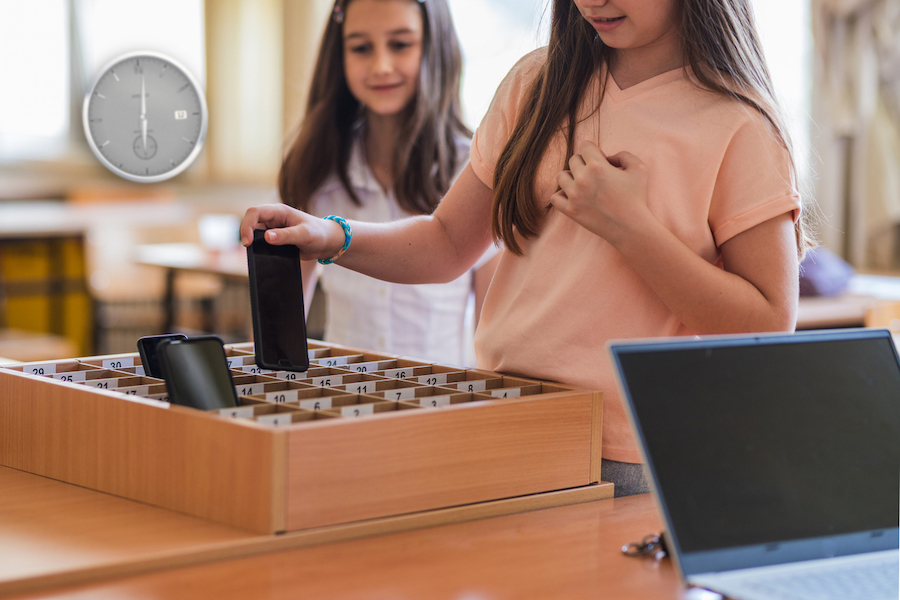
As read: h=6 m=1
